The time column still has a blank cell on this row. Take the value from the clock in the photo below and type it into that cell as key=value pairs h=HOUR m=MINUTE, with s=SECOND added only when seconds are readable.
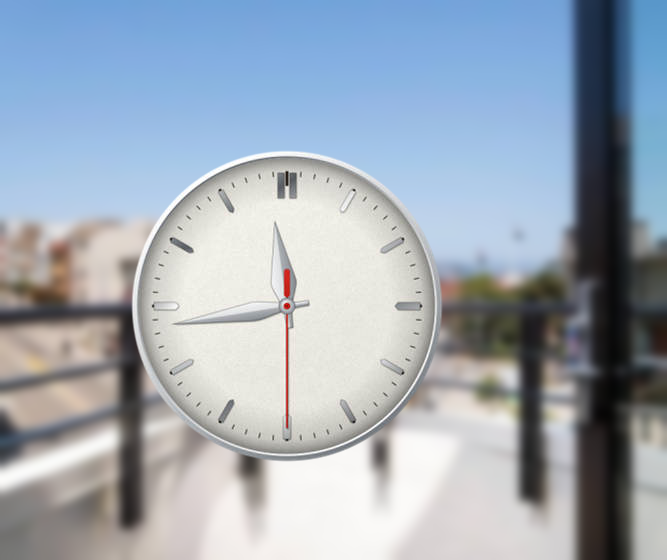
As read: h=11 m=43 s=30
